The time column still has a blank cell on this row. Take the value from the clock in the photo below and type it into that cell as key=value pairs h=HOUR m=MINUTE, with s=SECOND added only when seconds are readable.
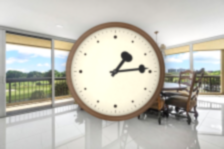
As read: h=1 m=14
